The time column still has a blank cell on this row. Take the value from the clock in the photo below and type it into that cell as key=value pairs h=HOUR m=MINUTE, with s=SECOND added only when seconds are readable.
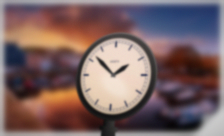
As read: h=1 m=52
